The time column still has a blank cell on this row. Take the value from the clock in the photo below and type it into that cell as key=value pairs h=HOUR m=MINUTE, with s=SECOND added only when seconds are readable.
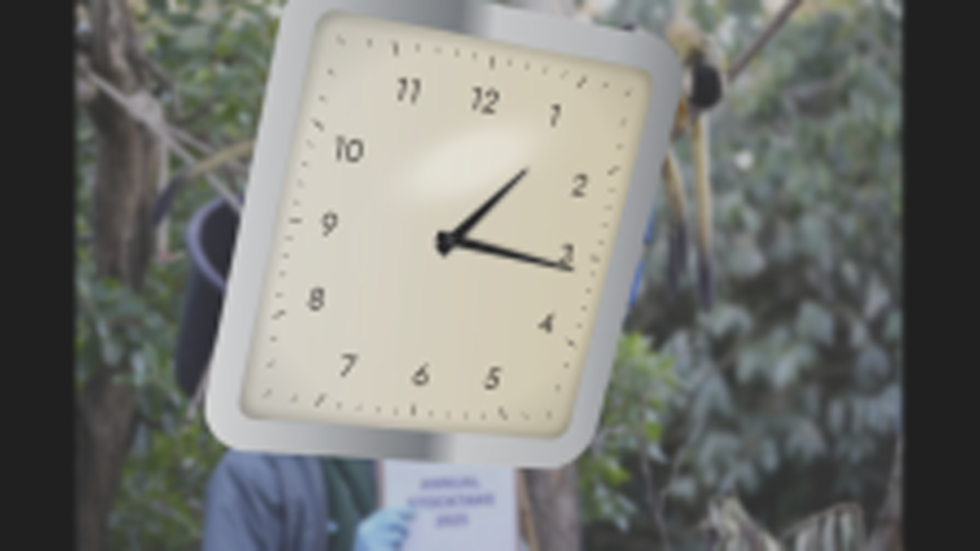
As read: h=1 m=16
